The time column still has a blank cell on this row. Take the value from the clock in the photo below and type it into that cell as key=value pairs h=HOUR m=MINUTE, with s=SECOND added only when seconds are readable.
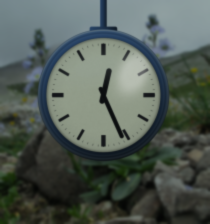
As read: h=12 m=26
